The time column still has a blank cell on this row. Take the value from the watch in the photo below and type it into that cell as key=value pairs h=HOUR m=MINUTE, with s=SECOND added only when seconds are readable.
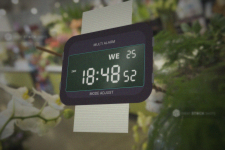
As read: h=18 m=48 s=52
